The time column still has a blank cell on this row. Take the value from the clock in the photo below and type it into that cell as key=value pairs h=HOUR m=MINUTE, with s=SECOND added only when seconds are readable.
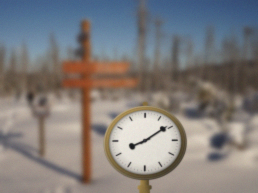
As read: h=8 m=9
